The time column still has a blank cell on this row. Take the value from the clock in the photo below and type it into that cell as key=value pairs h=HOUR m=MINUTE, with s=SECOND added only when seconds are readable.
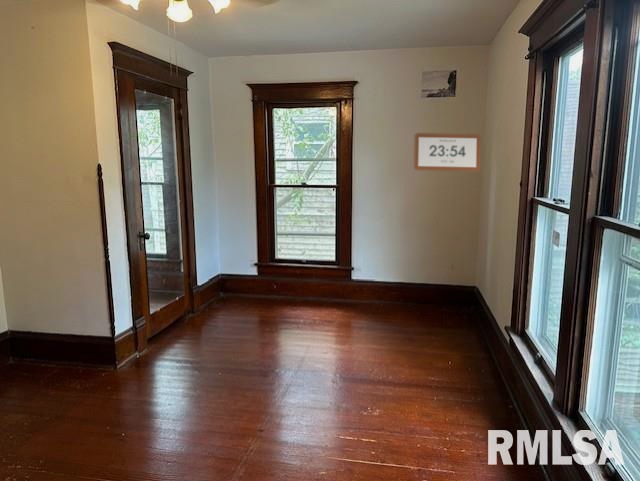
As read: h=23 m=54
